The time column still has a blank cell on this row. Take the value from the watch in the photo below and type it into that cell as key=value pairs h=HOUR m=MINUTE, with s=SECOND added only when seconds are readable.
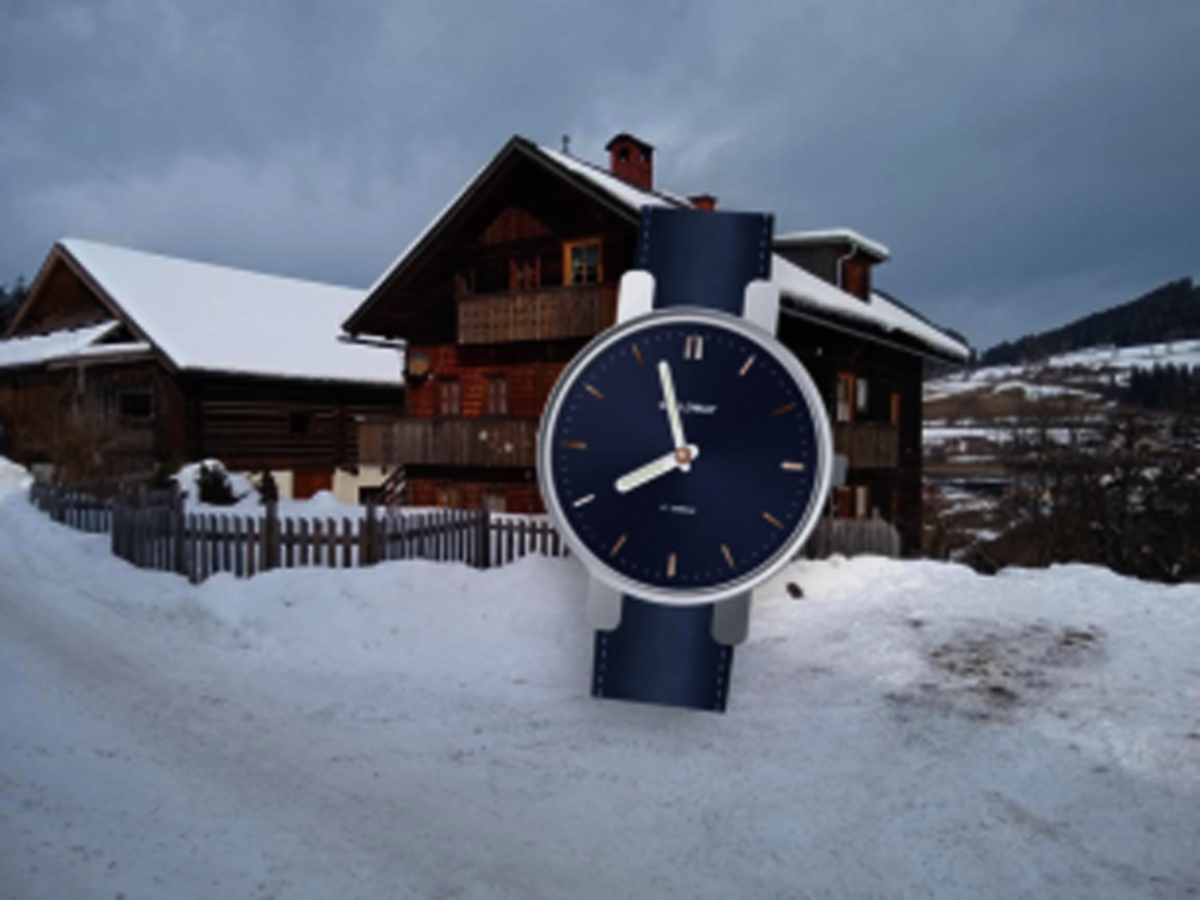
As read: h=7 m=57
